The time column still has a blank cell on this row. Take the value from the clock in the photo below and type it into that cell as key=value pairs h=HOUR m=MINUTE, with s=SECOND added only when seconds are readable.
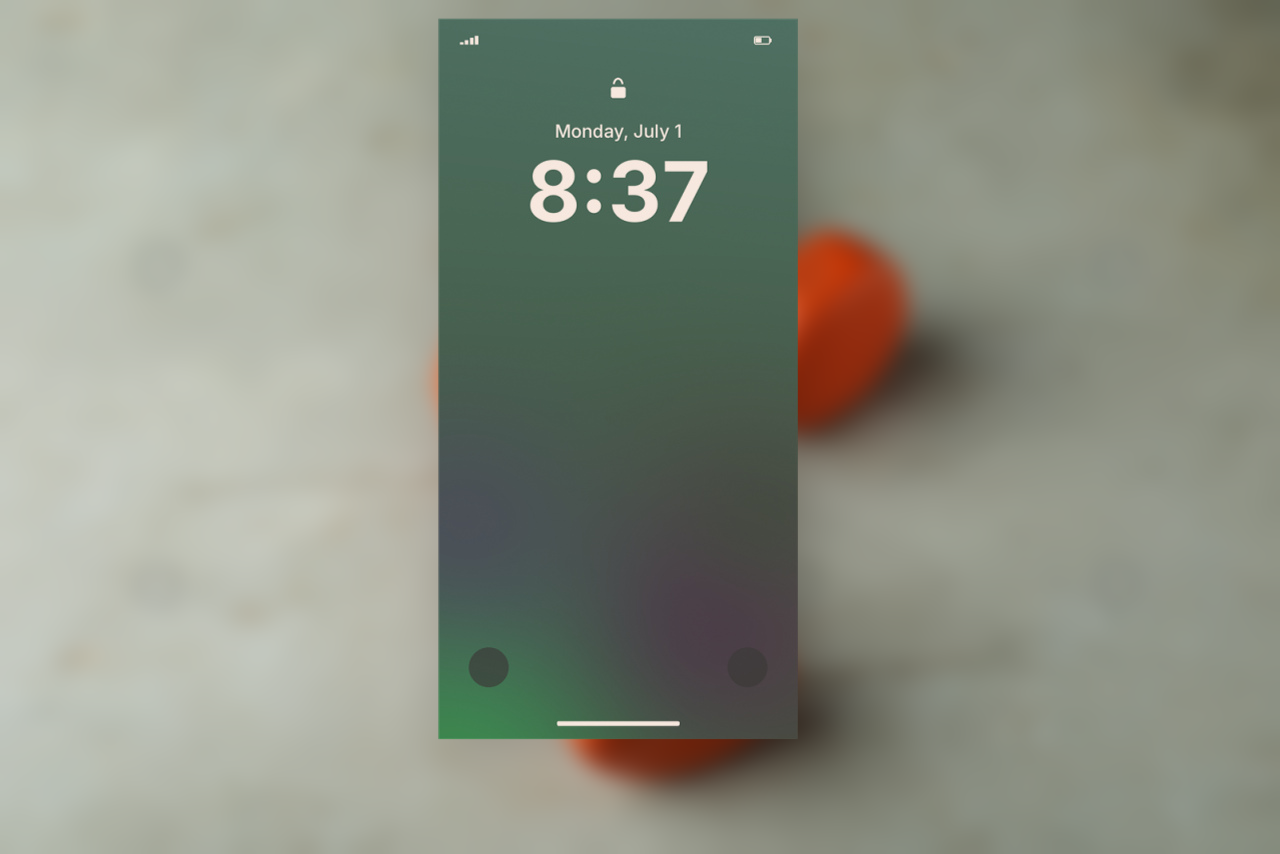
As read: h=8 m=37
